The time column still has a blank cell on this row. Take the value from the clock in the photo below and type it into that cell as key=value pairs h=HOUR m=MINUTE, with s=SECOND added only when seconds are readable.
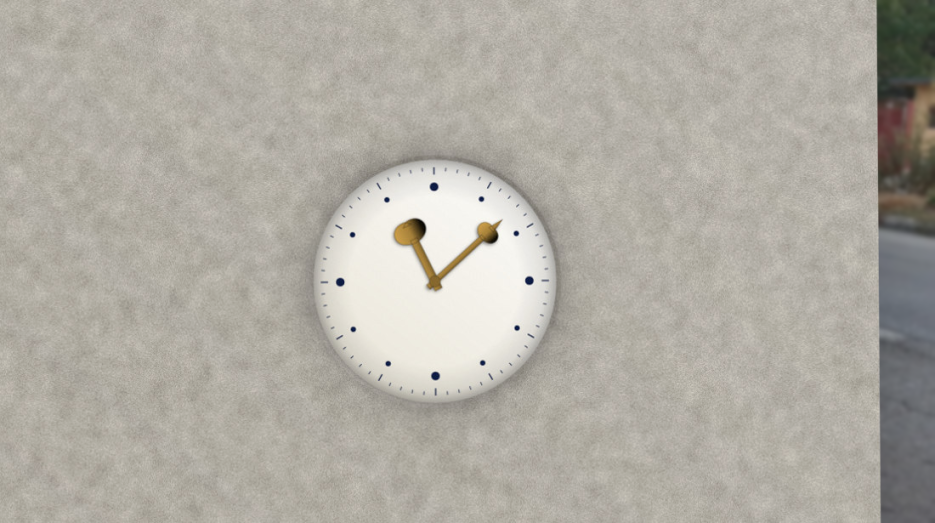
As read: h=11 m=8
